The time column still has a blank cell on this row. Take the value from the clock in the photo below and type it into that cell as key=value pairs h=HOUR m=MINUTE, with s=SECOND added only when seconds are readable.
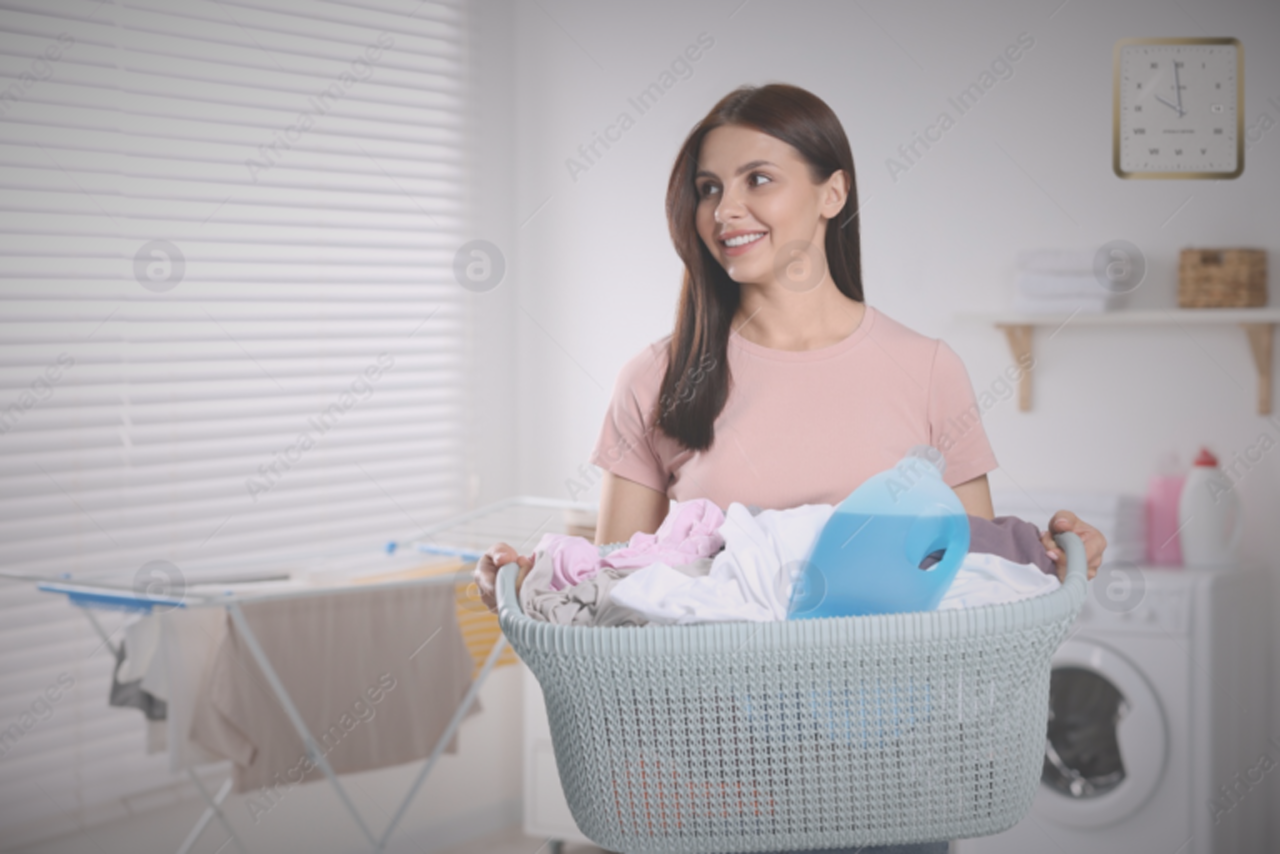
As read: h=9 m=59
